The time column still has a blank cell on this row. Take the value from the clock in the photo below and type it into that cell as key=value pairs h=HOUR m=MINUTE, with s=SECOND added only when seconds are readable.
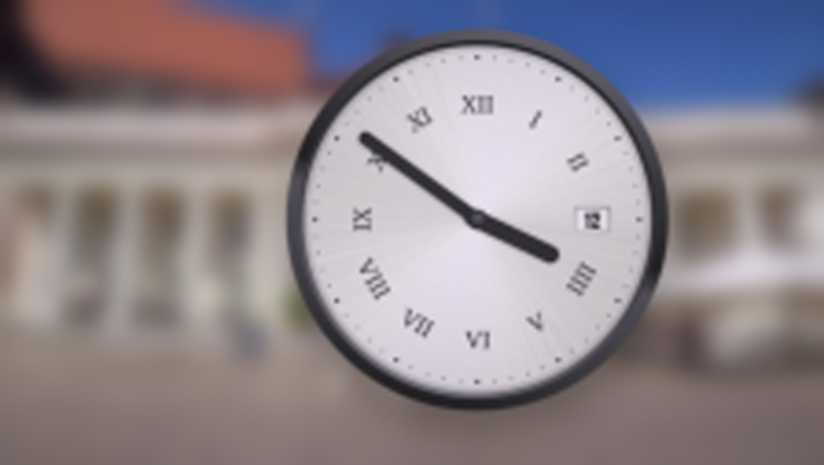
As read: h=3 m=51
